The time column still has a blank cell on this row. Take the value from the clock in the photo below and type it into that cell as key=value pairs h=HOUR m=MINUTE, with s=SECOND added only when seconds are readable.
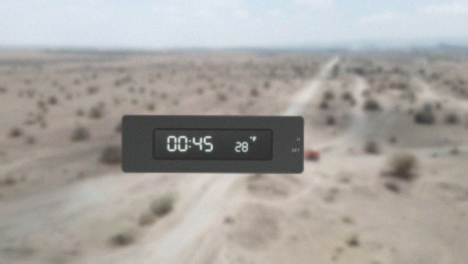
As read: h=0 m=45
